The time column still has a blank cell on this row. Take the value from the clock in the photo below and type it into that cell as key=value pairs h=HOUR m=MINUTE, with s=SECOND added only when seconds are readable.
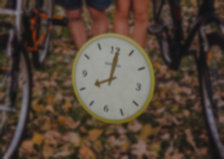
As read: h=8 m=1
